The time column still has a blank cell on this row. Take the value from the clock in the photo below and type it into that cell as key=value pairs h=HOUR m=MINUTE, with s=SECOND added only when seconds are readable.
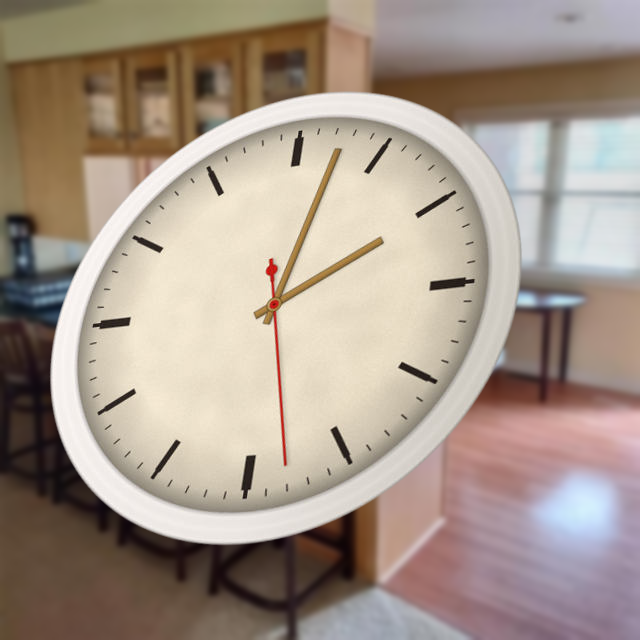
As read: h=2 m=2 s=28
